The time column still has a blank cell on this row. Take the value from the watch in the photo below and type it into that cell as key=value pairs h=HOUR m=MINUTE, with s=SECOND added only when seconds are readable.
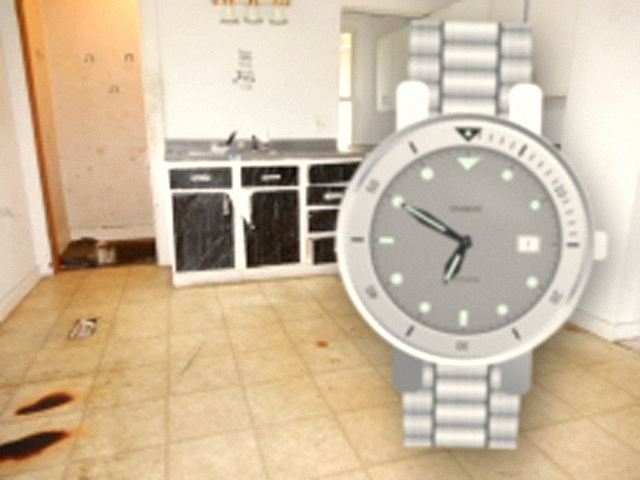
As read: h=6 m=50
